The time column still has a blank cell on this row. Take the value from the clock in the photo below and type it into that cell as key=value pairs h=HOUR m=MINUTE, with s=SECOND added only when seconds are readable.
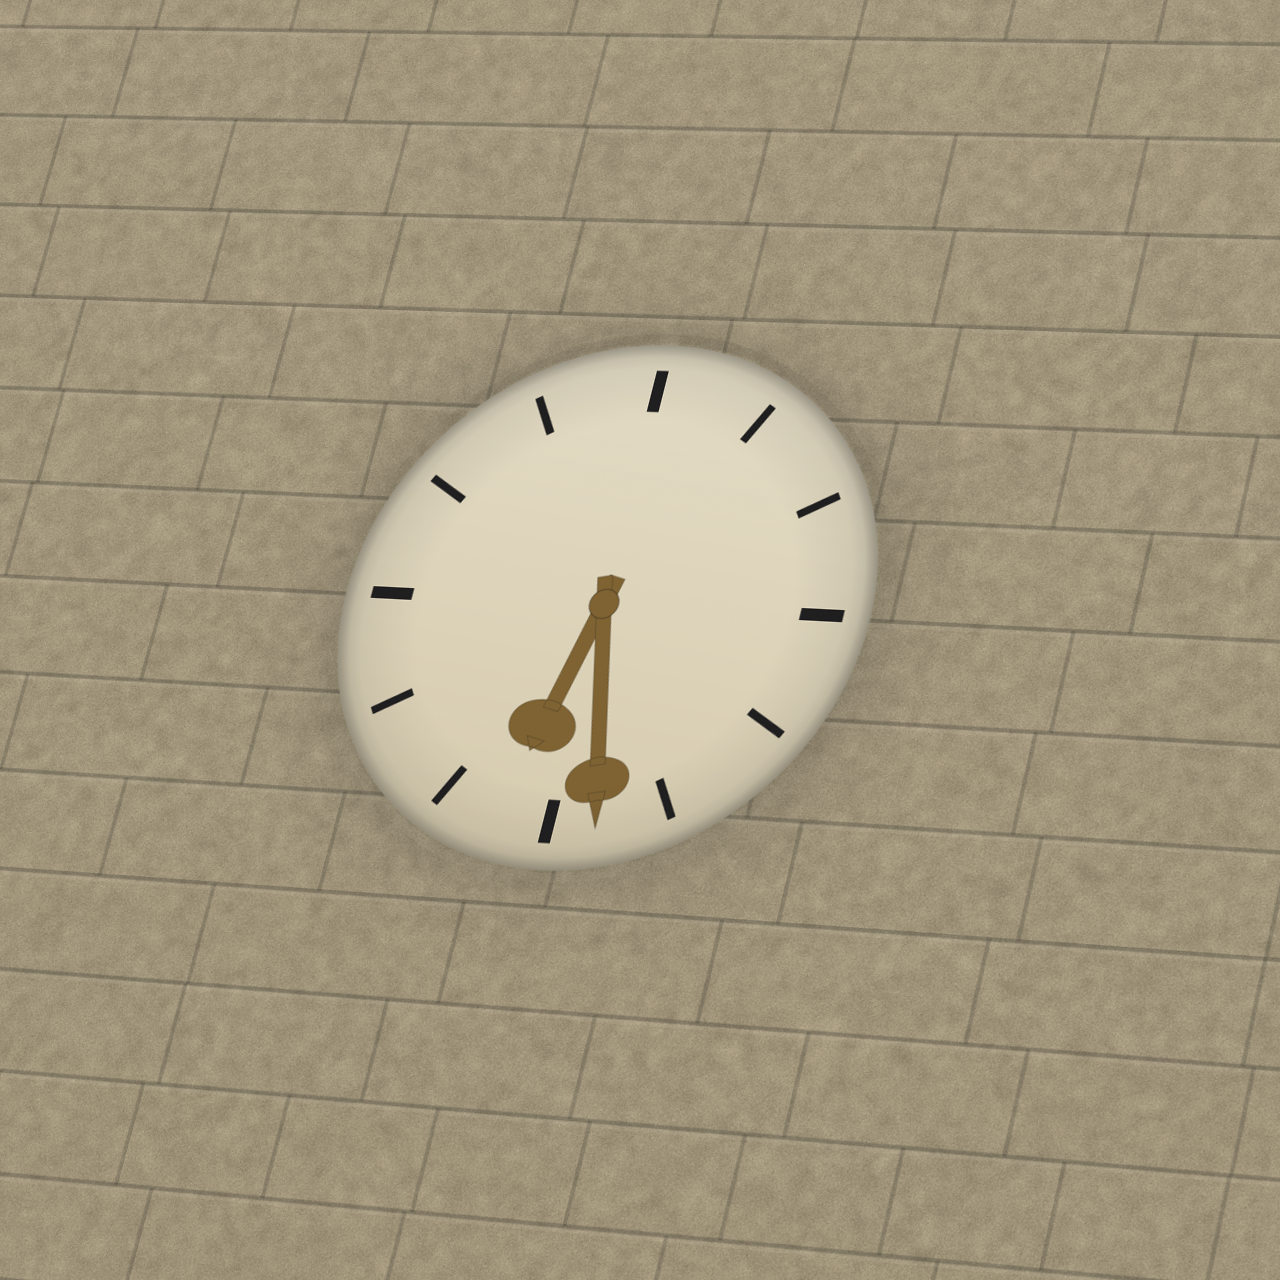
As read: h=6 m=28
